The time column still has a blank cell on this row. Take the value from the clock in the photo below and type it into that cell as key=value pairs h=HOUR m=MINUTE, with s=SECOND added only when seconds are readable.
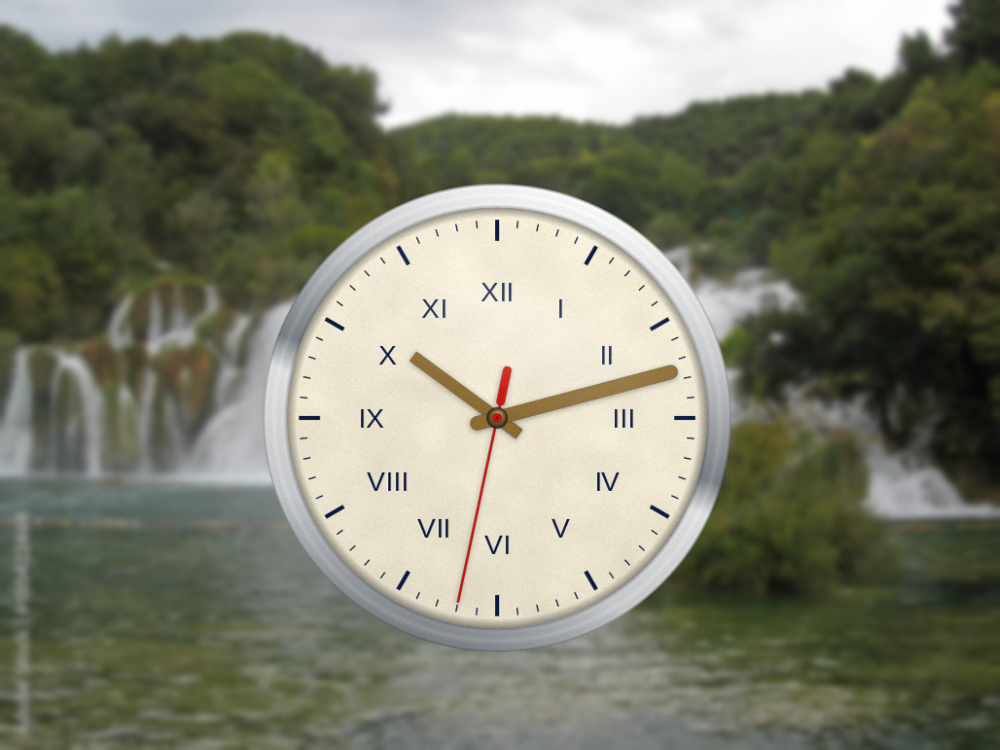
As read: h=10 m=12 s=32
